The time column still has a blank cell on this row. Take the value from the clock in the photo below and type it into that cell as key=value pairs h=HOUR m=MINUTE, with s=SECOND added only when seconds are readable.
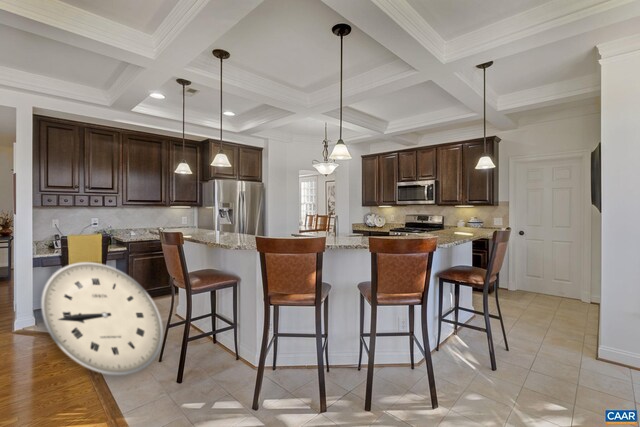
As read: h=8 m=44
